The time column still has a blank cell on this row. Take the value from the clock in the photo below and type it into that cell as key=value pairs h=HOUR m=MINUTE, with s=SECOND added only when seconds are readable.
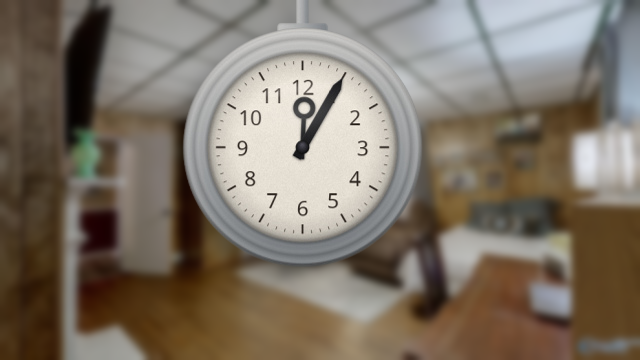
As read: h=12 m=5
